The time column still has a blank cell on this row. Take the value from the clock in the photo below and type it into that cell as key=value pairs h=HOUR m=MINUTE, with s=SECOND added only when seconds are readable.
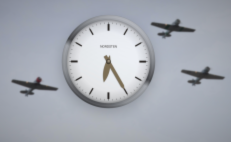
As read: h=6 m=25
